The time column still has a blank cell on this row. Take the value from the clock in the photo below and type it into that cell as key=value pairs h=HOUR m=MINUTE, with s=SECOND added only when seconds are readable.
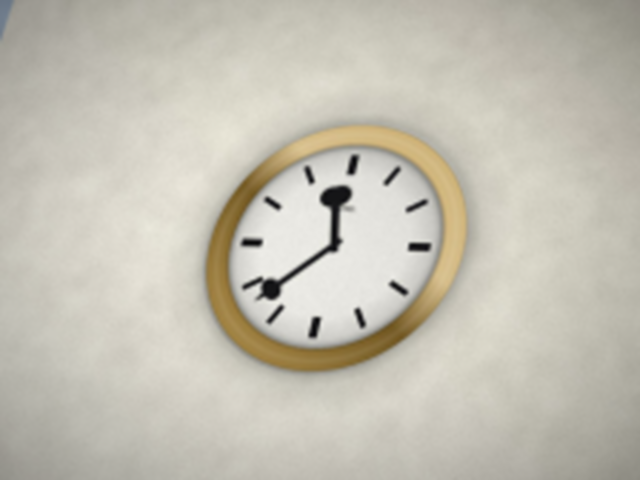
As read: h=11 m=38
